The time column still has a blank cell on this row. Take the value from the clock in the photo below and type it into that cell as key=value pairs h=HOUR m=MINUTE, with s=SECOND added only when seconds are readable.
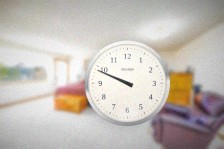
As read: h=9 m=49
